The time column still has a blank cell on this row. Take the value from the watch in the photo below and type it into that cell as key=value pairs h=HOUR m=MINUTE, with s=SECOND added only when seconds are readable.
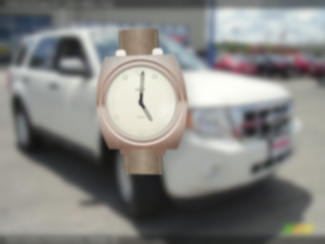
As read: h=5 m=1
